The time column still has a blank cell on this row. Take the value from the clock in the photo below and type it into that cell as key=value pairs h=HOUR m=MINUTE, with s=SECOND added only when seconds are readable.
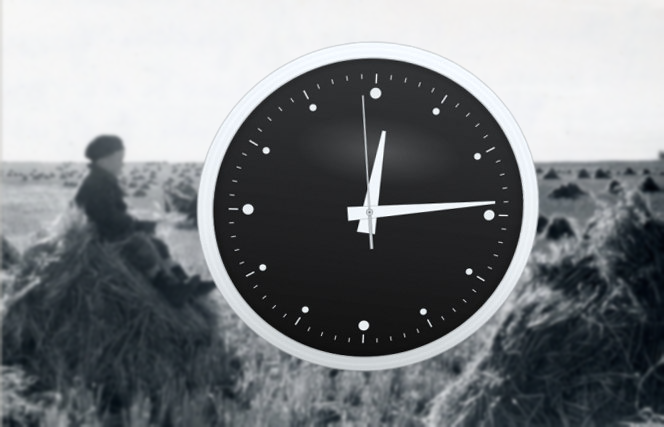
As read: h=12 m=13 s=59
